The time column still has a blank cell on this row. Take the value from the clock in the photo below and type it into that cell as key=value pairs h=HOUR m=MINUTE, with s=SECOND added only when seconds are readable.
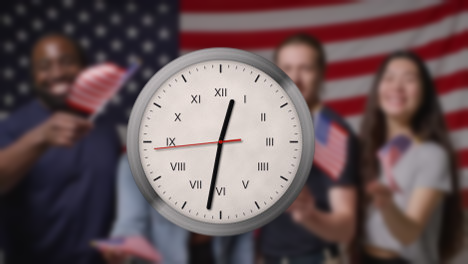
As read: h=12 m=31 s=44
